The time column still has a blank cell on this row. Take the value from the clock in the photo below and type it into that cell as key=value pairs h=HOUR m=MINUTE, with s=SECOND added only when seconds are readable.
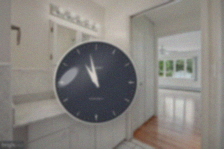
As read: h=10 m=58
